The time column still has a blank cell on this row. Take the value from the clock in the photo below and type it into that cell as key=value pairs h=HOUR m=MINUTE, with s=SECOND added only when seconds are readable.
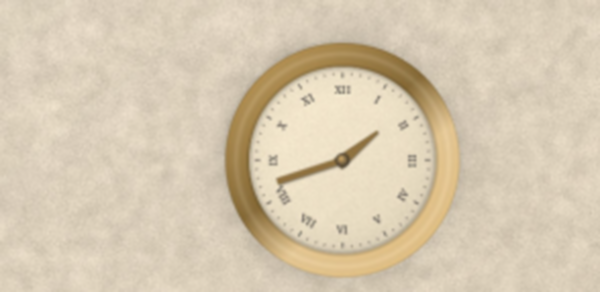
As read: h=1 m=42
